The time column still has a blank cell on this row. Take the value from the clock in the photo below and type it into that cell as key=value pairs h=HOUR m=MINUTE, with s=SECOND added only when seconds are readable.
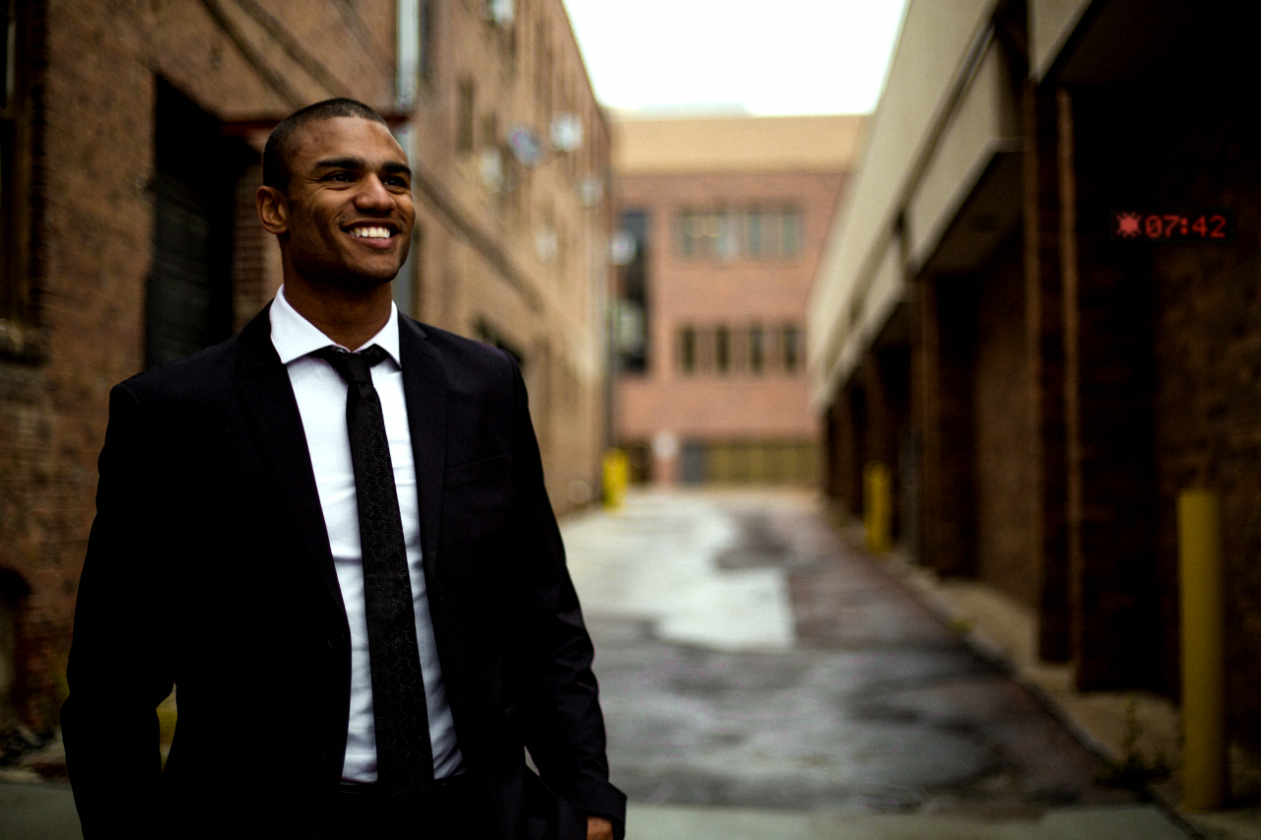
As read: h=7 m=42
